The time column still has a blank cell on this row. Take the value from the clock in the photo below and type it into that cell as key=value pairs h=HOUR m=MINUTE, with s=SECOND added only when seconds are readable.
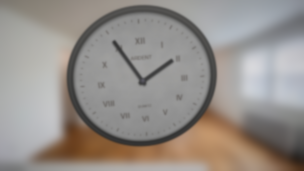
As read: h=1 m=55
